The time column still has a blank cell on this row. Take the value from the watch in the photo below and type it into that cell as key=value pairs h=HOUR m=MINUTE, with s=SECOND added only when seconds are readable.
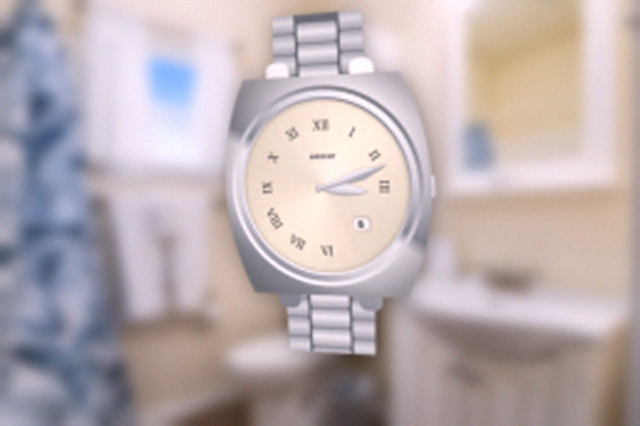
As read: h=3 m=12
